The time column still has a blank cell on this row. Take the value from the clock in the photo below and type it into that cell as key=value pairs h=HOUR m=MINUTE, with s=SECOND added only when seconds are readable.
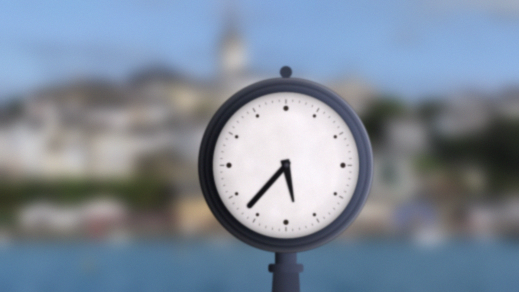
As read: h=5 m=37
